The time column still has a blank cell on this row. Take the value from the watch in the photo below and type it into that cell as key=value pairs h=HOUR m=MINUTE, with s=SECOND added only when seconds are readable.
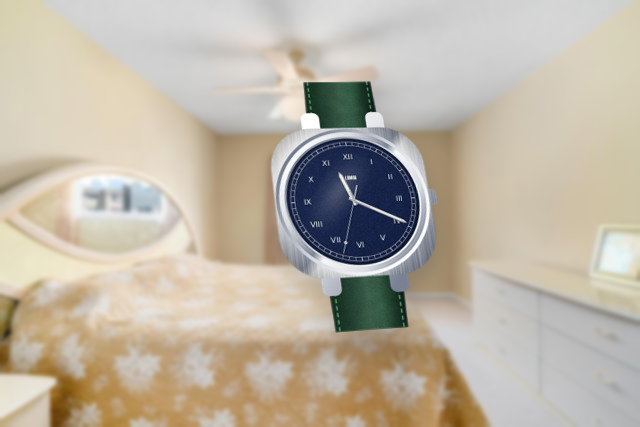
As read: h=11 m=19 s=33
